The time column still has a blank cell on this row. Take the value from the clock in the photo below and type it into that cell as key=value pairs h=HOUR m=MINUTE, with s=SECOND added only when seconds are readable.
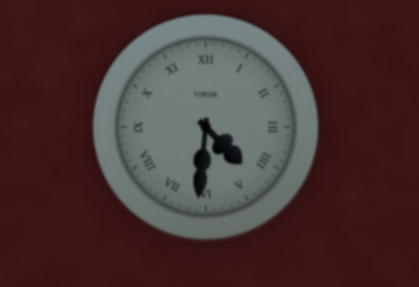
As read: h=4 m=31
